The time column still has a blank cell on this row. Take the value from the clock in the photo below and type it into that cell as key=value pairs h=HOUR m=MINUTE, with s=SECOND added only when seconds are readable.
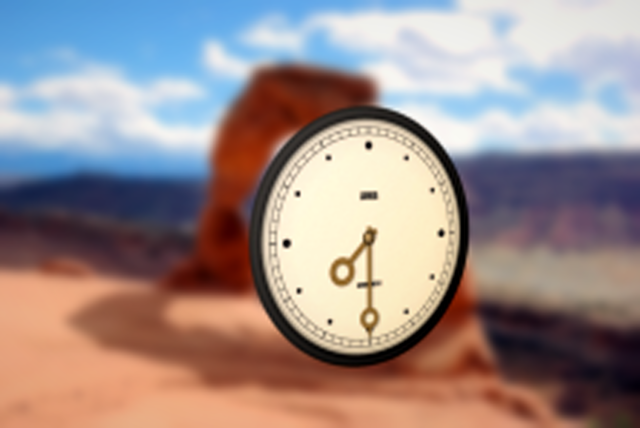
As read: h=7 m=30
